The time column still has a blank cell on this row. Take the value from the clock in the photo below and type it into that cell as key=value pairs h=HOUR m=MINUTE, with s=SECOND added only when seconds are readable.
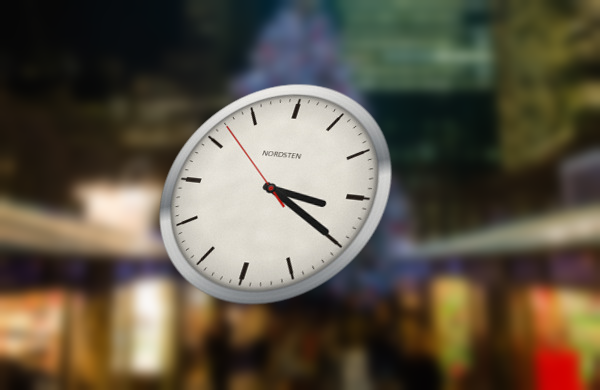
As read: h=3 m=19 s=52
